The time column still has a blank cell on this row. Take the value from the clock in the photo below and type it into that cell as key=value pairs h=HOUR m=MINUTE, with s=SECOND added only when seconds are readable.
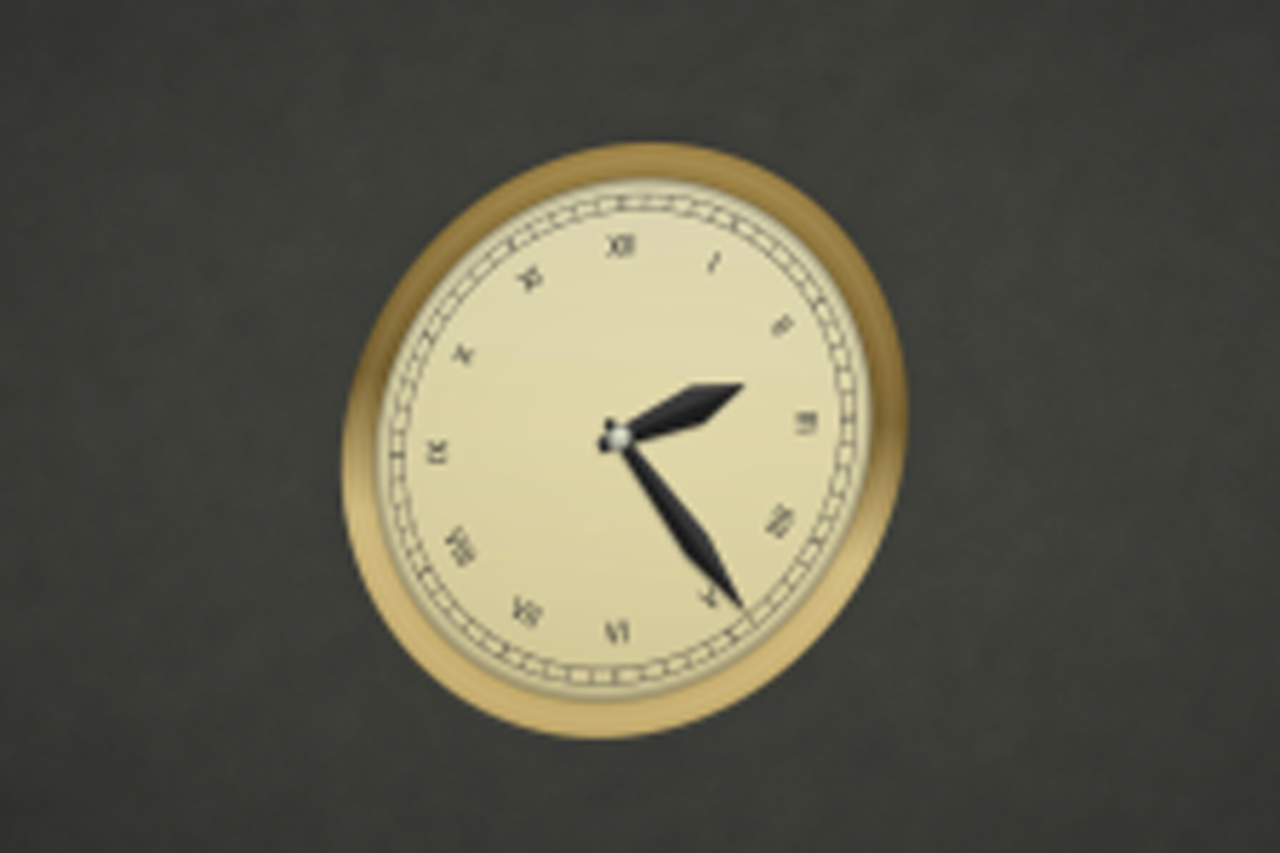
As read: h=2 m=24
